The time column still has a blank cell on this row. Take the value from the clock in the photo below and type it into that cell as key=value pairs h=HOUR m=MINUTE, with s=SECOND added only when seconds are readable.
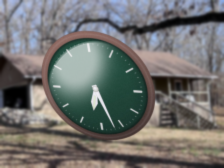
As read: h=6 m=27
